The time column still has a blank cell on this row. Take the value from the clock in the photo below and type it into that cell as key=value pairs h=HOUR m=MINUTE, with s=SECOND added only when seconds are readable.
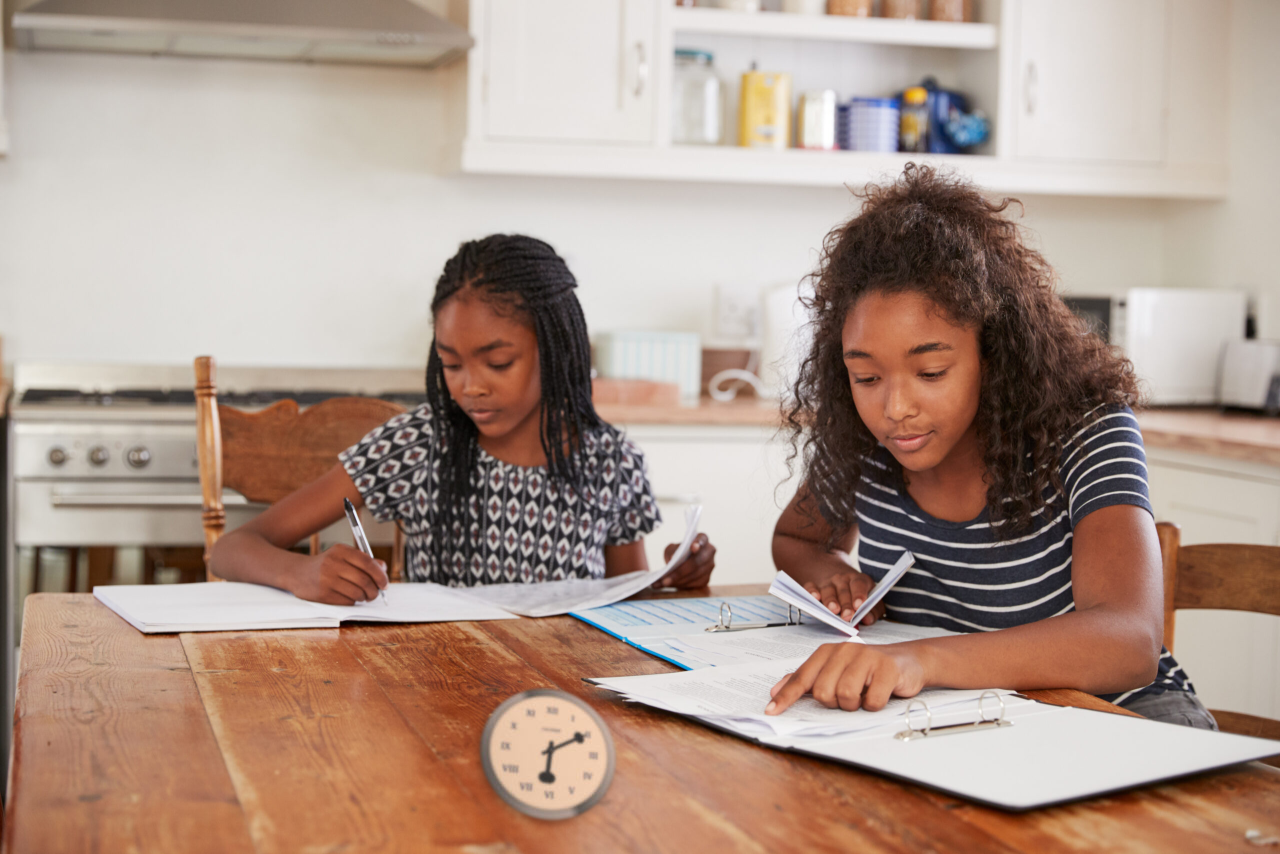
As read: h=6 m=10
